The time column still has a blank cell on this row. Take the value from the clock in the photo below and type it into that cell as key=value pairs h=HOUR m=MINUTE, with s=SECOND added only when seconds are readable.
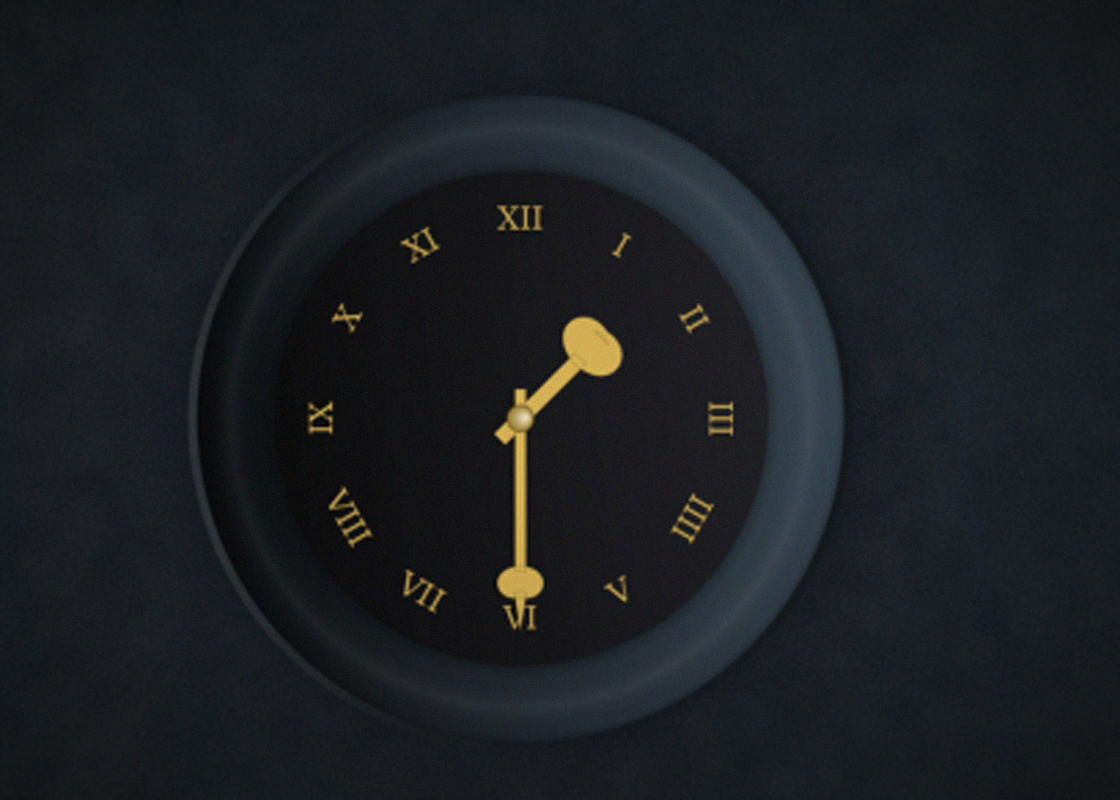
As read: h=1 m=30
